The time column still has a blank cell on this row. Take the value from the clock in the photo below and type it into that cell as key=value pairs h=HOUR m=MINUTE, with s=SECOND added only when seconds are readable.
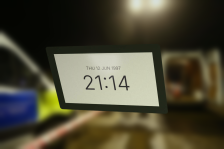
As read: h=21 m=14
